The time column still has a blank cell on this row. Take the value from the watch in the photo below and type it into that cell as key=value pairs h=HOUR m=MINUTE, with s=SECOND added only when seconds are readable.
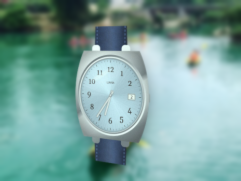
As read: h=6 m=36
